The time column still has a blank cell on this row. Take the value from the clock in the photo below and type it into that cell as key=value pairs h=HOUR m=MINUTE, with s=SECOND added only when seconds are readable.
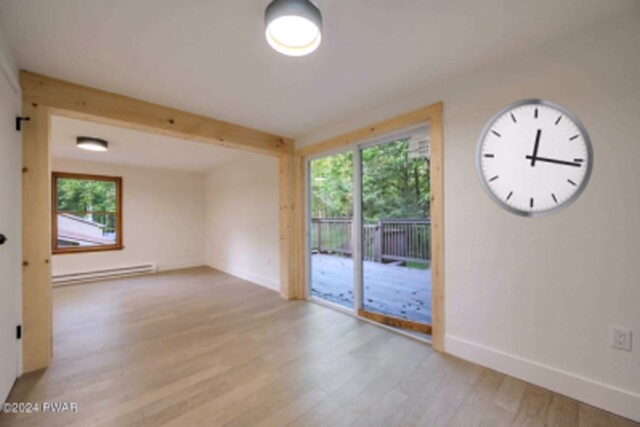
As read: h=12 m=16
